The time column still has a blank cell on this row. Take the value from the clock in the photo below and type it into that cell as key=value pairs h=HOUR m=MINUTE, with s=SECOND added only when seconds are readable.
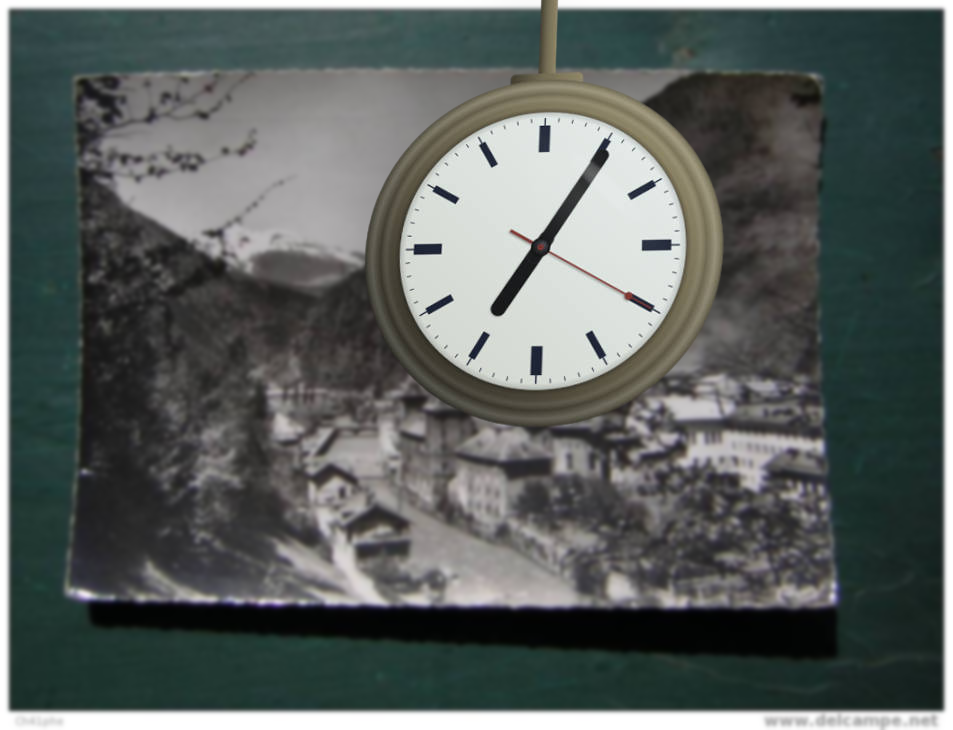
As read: h=7 m=5 s=20
